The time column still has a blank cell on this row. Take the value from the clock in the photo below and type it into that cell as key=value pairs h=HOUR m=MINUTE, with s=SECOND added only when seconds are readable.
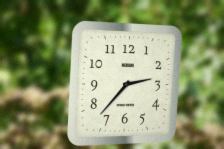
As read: h=2 m=37
